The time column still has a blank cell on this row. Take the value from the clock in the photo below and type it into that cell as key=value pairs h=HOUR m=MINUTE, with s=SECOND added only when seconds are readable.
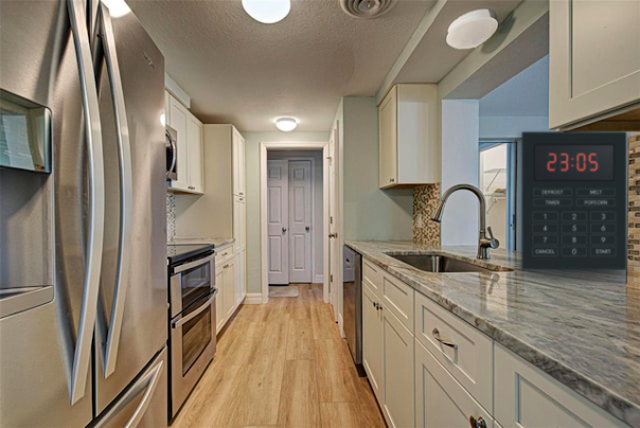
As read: h=23 m=5
